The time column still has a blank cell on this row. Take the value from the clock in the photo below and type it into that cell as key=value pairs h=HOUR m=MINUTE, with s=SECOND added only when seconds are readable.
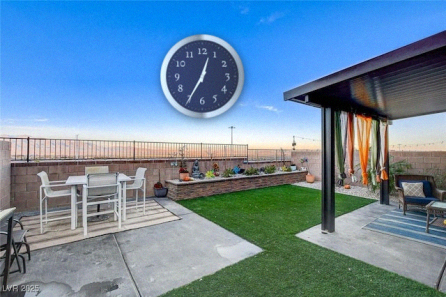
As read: h=12 m=35
